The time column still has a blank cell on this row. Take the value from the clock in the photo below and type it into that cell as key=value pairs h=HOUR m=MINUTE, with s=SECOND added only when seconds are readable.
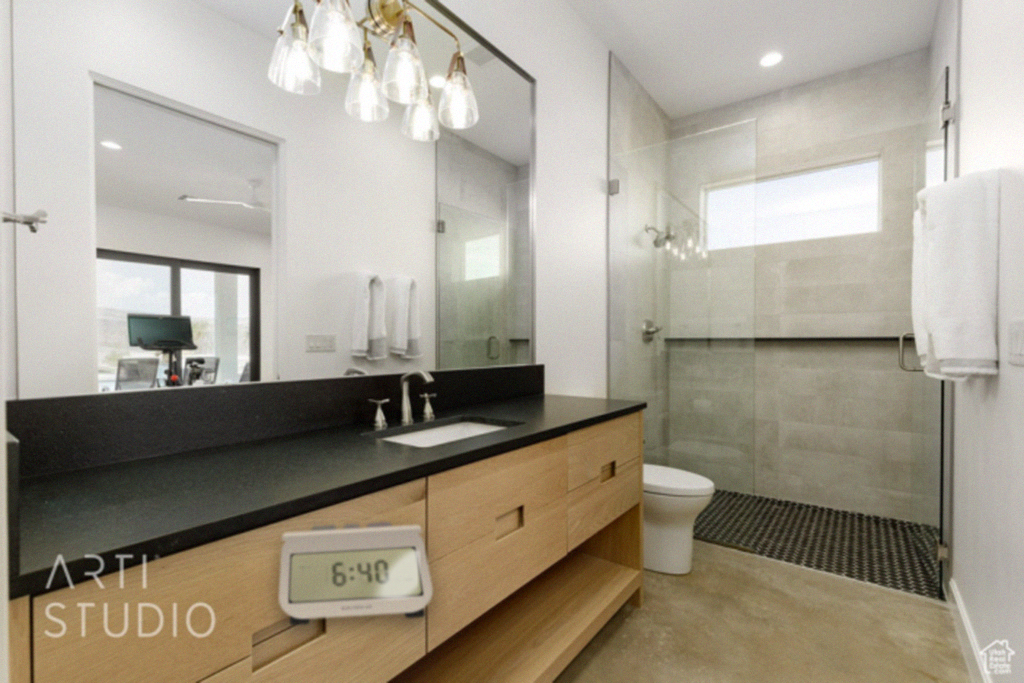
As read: h=6 m=40
